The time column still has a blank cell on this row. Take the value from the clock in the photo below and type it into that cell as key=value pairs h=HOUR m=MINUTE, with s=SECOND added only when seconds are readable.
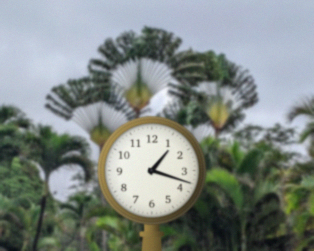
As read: h=1 m=18
